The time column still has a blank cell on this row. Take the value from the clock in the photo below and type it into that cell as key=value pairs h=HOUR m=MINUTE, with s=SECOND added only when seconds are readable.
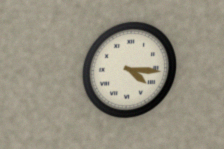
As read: h=4 m=16
